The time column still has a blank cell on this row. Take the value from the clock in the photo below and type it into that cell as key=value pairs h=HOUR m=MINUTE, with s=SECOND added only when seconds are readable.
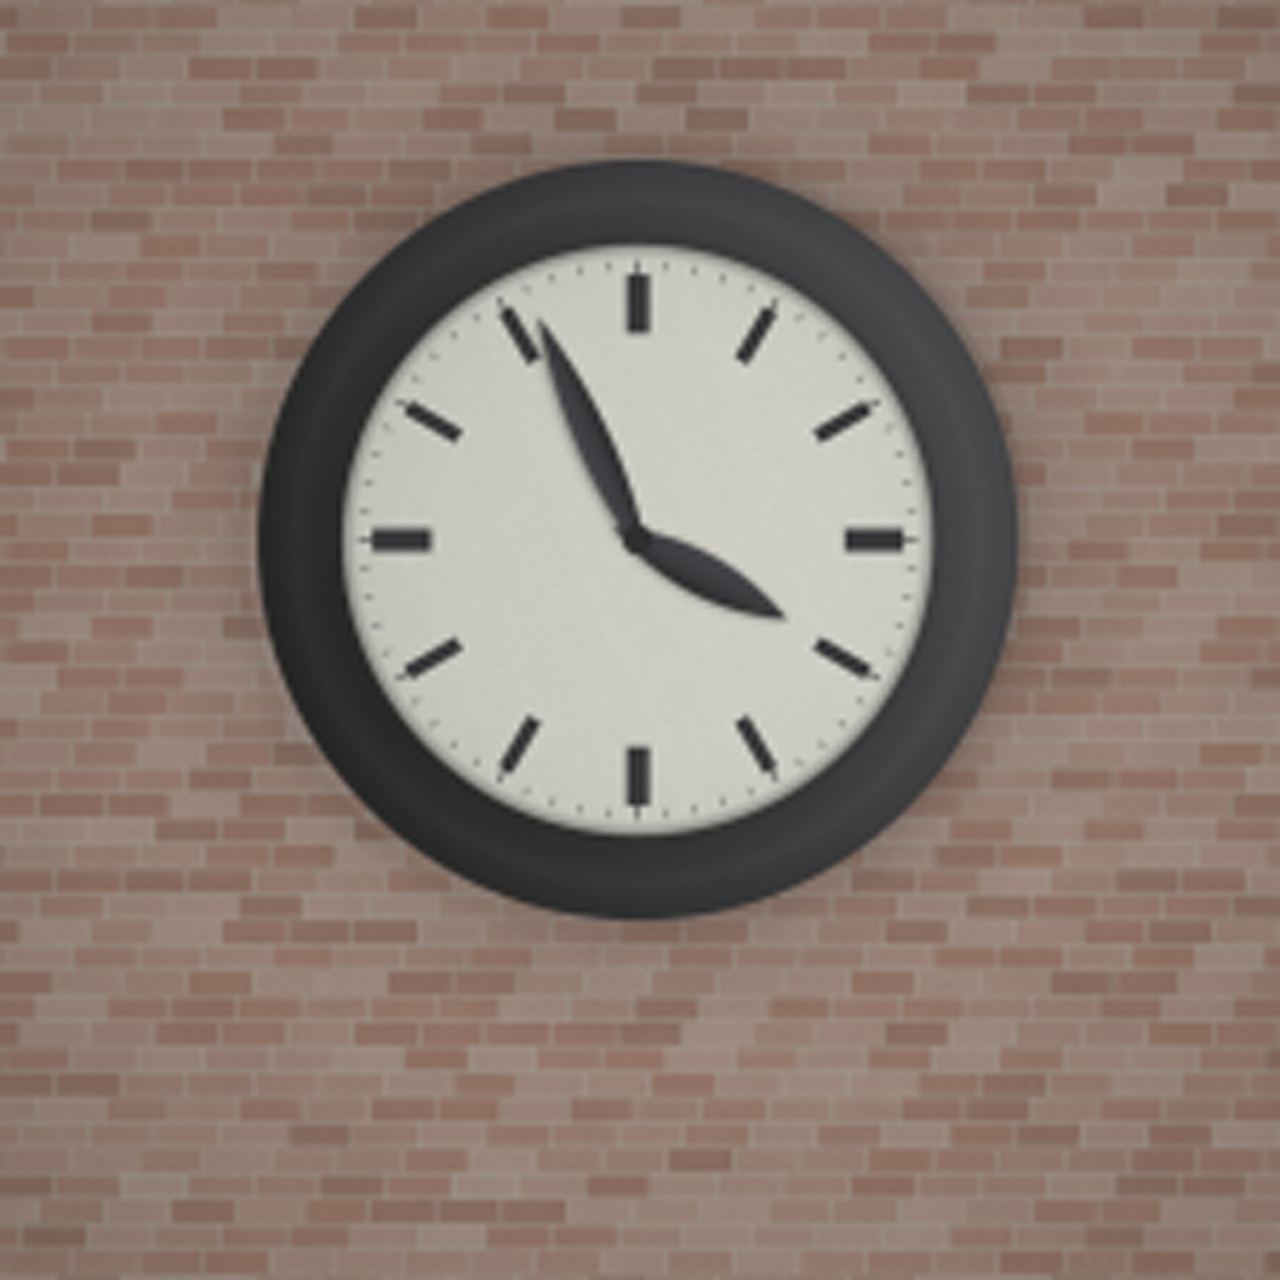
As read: h=3 m=56
